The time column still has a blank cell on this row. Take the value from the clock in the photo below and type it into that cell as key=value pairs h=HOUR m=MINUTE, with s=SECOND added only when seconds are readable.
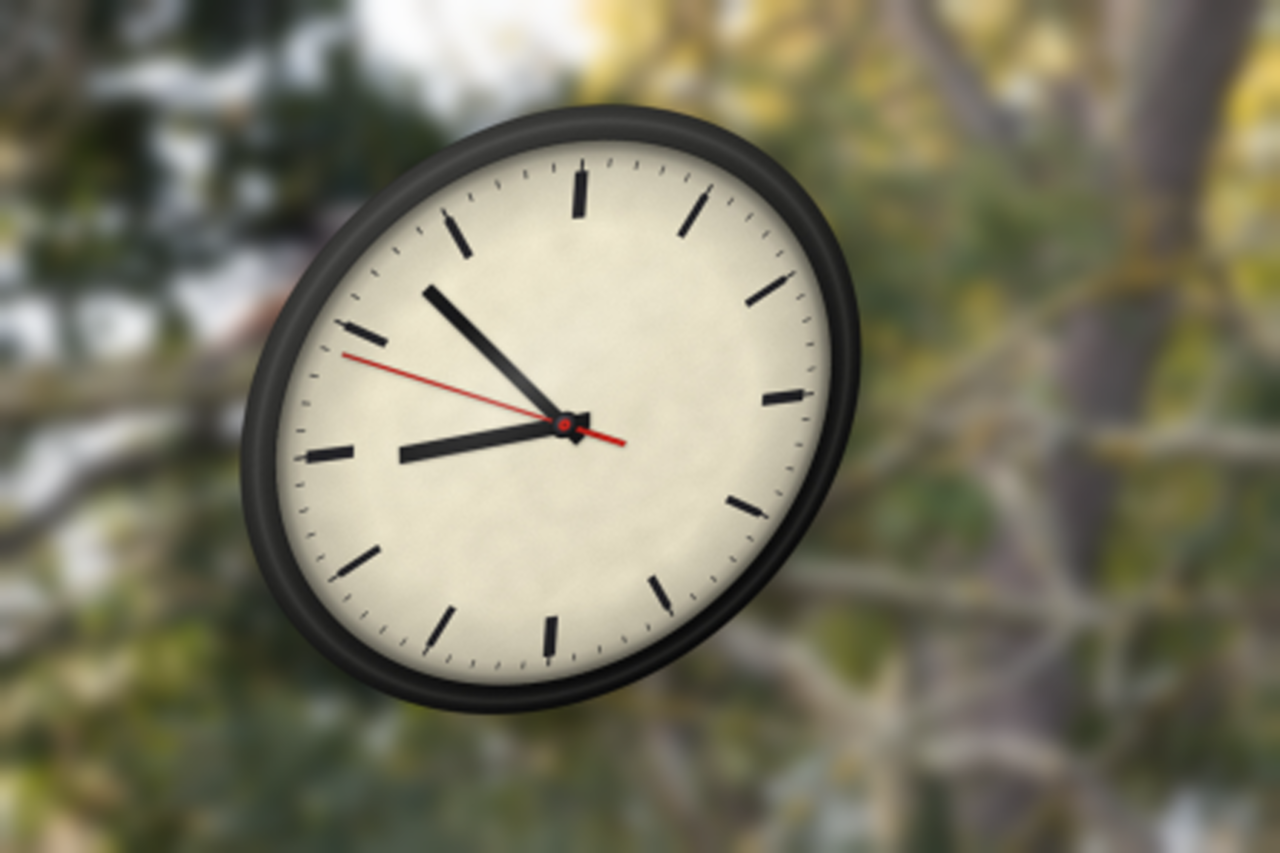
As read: h=8 m=52 s=49
